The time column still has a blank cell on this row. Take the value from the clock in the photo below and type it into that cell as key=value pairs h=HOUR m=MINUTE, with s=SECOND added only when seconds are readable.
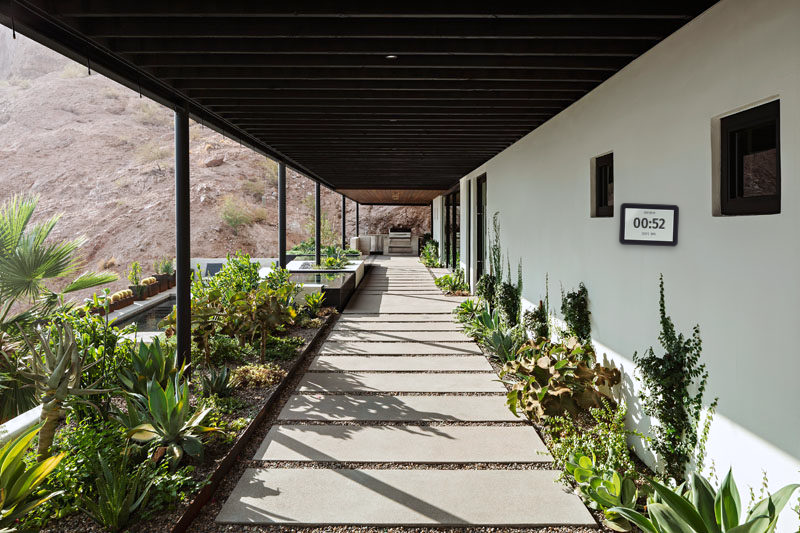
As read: h=0 m=52
